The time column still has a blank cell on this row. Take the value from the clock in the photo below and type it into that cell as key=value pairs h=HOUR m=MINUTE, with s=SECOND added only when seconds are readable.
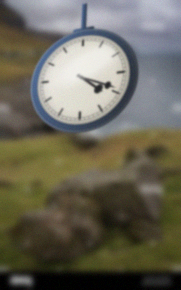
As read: h=4 m=19
